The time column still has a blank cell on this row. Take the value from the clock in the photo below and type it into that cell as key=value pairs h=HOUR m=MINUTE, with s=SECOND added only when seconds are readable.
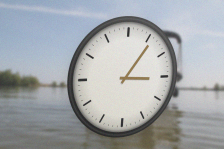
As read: h=3 m=6
